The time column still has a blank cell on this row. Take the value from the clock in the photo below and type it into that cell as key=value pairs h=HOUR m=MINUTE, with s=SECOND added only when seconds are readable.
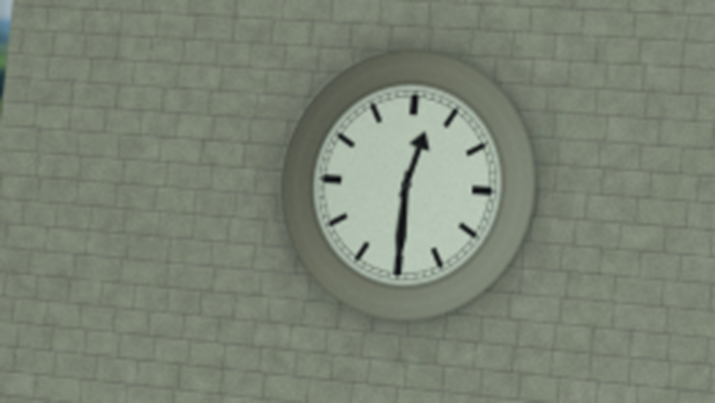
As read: h=12 m=30
